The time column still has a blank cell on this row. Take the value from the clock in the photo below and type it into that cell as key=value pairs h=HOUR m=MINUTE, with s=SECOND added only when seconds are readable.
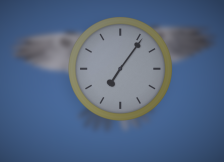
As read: h=7 m=6
